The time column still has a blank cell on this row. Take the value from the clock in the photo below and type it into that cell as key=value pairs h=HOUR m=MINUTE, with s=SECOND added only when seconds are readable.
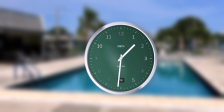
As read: h=1 m=31
